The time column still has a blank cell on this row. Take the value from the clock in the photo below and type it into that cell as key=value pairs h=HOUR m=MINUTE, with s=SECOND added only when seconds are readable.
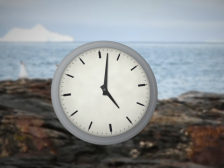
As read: h=5 m=2
